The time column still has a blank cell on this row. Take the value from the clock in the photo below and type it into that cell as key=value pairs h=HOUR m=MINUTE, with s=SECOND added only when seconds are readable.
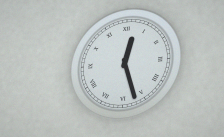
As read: h=12 m=27
